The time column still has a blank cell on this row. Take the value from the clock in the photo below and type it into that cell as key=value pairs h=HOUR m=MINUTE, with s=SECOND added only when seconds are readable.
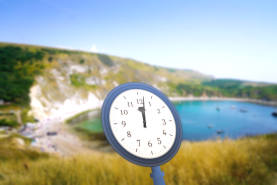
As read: h=12 m=2
